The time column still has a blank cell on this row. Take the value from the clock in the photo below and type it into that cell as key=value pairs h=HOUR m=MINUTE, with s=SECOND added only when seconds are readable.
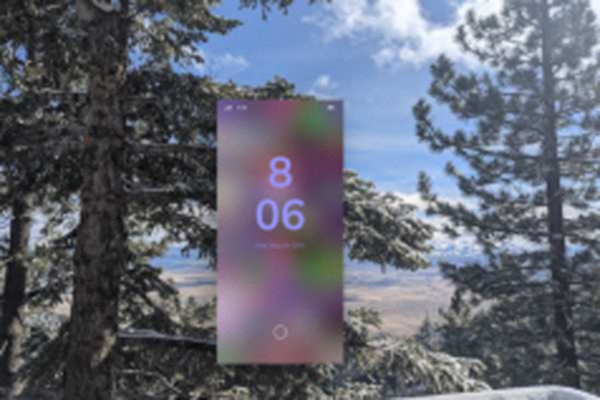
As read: h=8 m=6
